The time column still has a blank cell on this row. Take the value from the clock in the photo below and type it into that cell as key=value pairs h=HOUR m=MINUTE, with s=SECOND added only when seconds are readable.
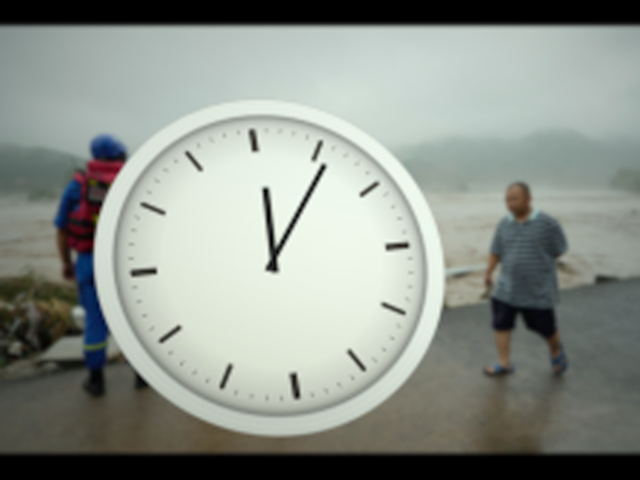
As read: h=12 m=6
